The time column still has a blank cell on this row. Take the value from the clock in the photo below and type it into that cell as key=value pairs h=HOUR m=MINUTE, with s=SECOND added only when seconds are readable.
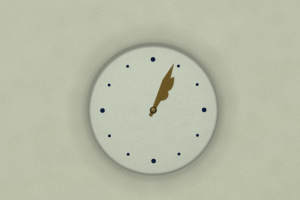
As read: h=1 m=4
